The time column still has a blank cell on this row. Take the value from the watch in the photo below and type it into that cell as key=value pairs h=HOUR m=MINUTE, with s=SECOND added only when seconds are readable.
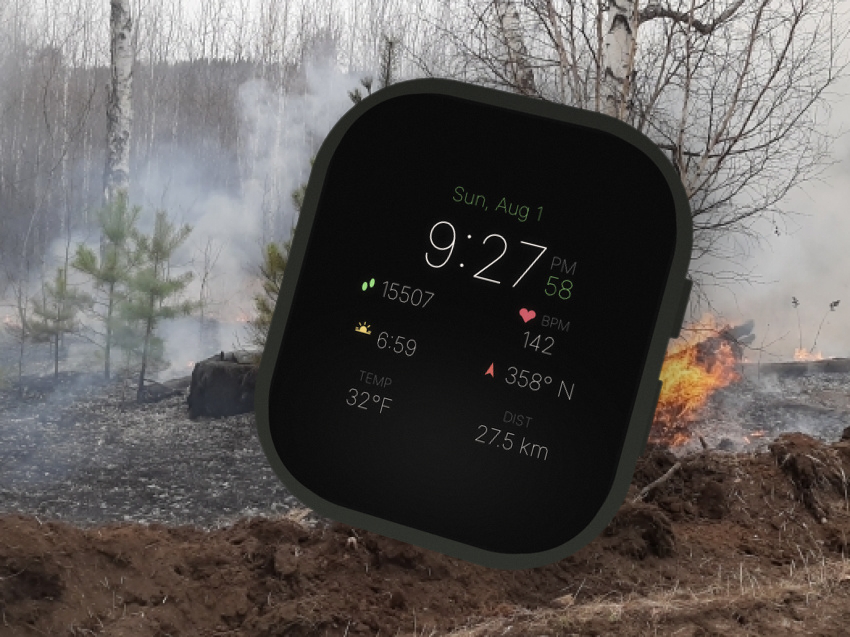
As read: h=9 m=27 s=58
